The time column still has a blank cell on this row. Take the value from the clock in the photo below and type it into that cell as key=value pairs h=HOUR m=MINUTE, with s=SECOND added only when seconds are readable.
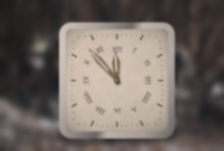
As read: h=11 m=53
